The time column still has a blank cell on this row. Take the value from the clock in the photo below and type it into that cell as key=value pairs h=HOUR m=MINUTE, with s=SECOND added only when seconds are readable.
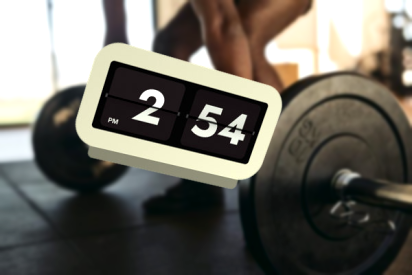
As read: h=2 m=54
